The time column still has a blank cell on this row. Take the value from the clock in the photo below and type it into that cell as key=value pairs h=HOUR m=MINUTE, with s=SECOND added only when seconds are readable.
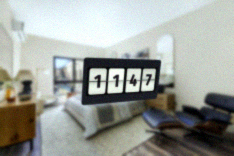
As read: h=11 m=47
